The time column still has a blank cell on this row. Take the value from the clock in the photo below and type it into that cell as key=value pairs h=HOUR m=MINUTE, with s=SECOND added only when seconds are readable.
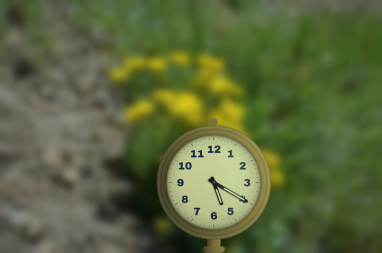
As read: h=5 m=20
